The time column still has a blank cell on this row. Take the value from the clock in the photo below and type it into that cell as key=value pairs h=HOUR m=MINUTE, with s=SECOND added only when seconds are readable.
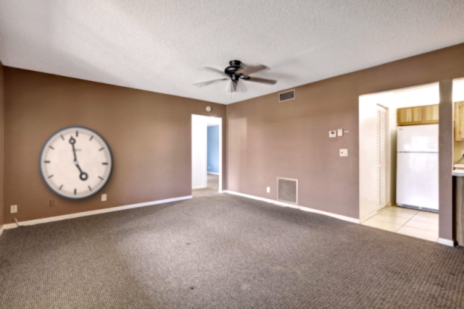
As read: h=4 m=58
